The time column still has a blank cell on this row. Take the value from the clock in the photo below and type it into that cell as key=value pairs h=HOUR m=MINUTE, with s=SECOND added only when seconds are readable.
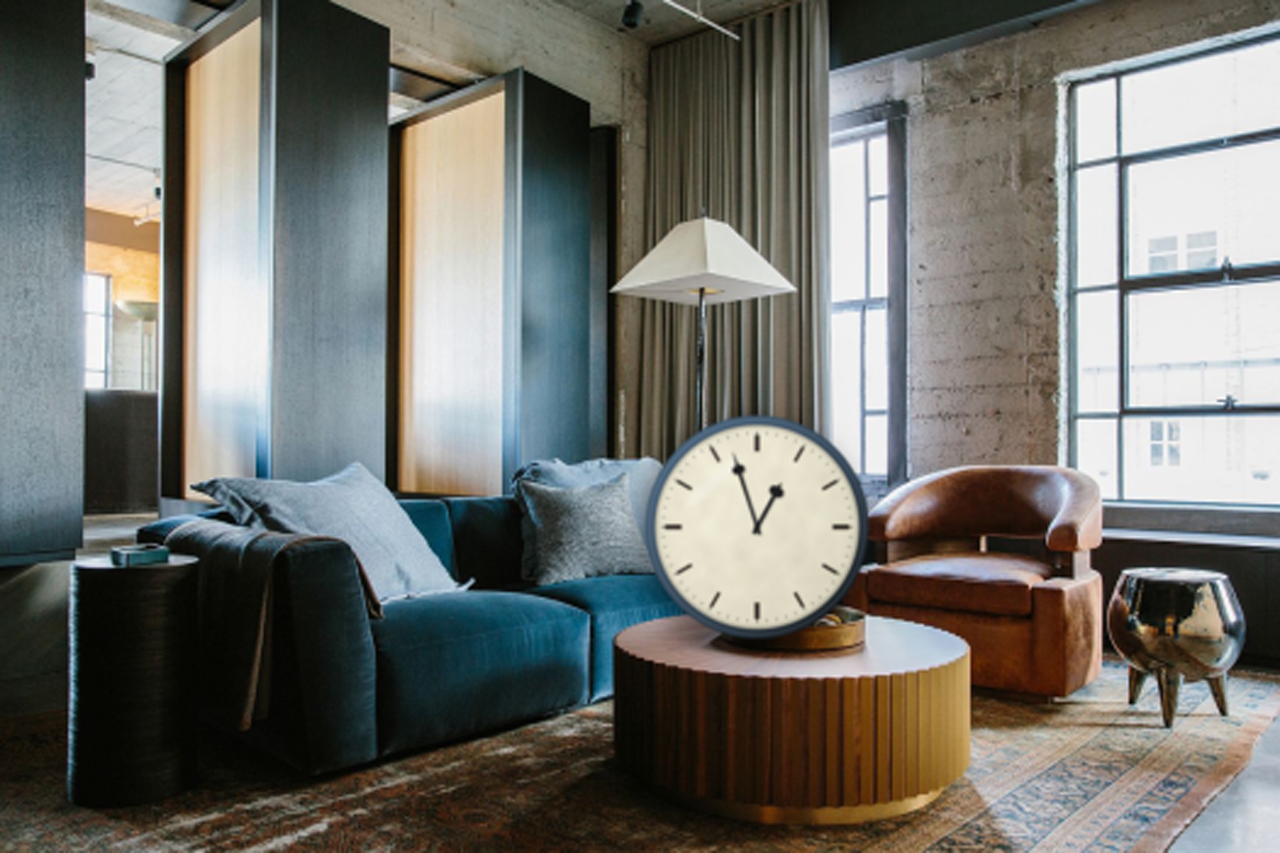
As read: h=12 m=57
